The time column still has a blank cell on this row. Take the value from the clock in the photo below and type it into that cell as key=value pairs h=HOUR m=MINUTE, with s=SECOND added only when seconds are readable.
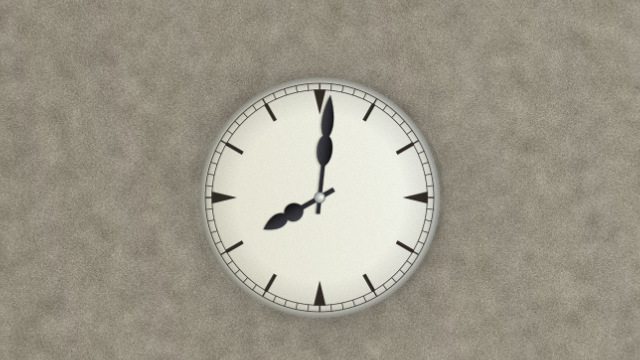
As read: h=8 m=1
